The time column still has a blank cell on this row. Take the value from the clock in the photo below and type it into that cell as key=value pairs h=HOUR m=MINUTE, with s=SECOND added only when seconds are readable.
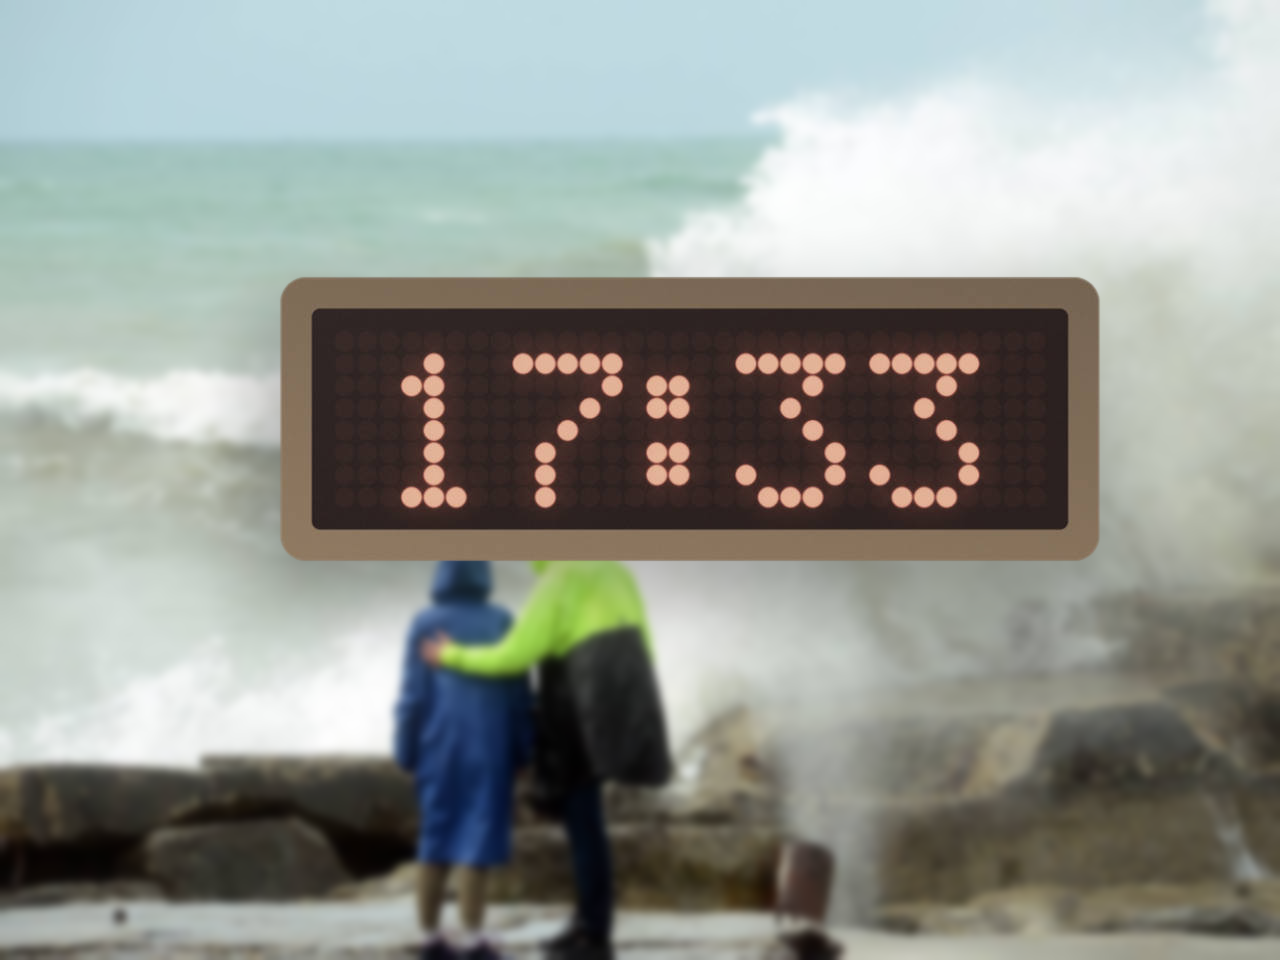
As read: h=17 m=33
